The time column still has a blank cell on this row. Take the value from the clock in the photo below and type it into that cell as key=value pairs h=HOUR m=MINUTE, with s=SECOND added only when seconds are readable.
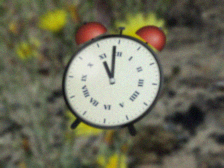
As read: h=10 m=59
